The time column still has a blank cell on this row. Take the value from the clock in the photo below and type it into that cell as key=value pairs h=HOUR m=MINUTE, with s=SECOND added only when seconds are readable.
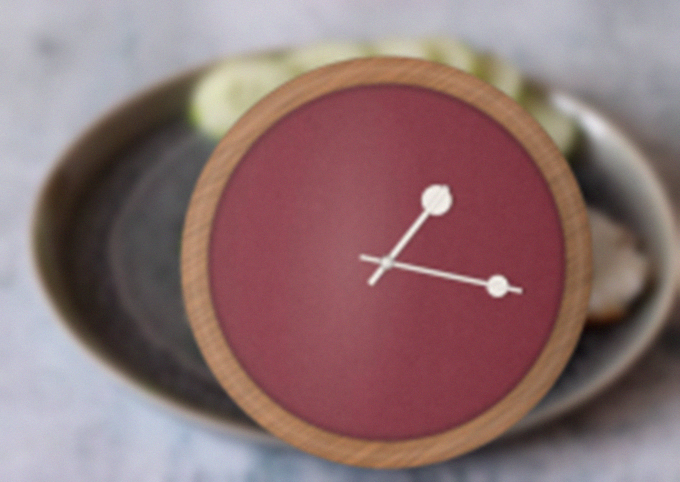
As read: h=1 m=17
